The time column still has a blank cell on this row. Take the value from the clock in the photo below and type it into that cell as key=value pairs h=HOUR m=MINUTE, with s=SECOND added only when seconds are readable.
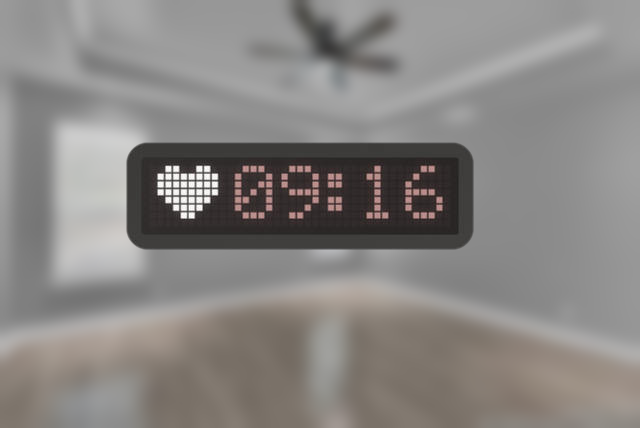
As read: h=9 m=16
